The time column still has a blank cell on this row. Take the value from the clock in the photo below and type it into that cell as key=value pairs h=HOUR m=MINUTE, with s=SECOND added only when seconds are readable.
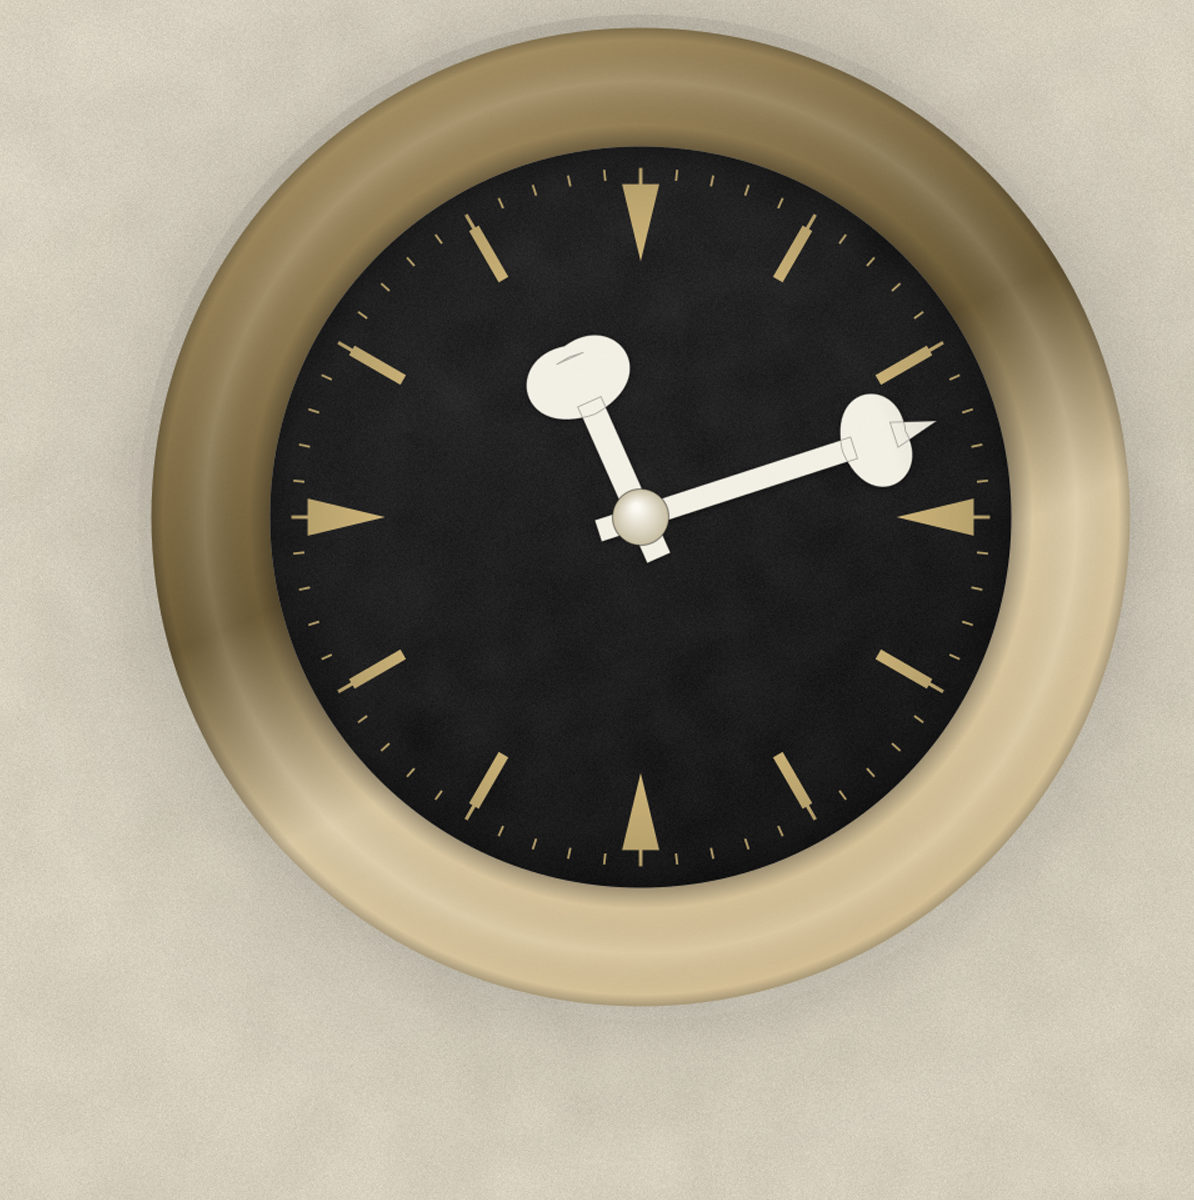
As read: h=11 m=12
